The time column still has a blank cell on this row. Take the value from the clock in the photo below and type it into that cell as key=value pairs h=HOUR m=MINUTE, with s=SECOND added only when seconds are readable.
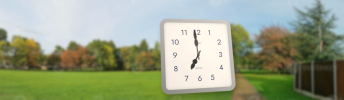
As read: h=6 m=59
